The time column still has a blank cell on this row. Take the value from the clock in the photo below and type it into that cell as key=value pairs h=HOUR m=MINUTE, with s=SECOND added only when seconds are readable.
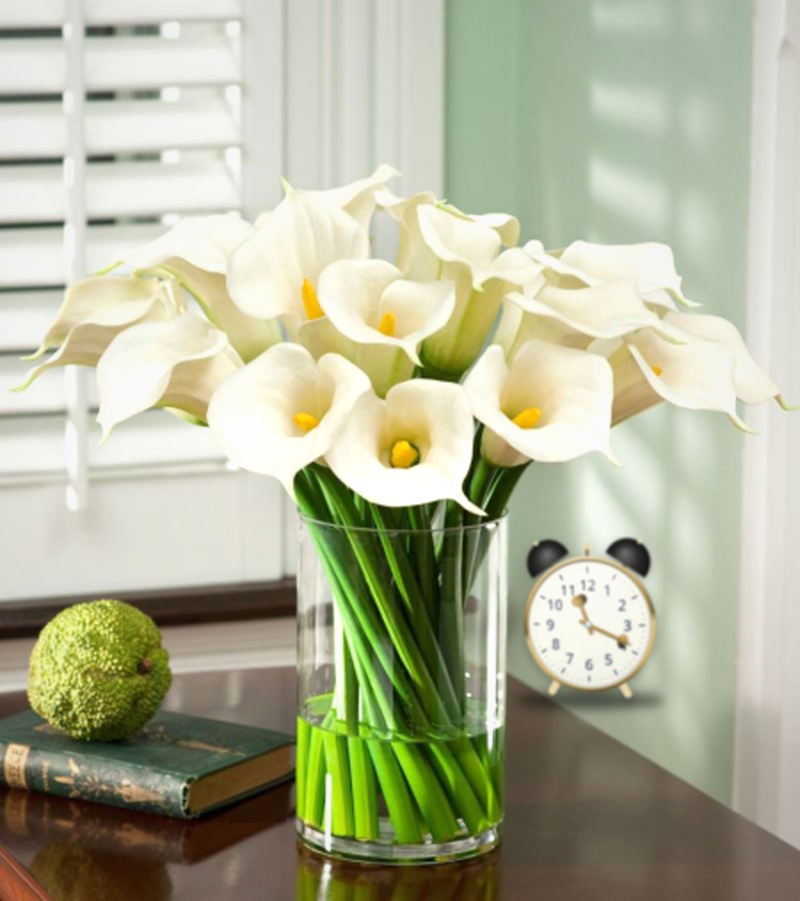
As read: h=11 m=19
